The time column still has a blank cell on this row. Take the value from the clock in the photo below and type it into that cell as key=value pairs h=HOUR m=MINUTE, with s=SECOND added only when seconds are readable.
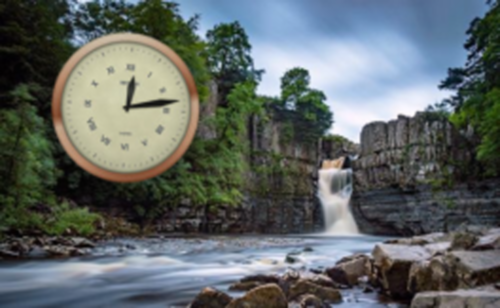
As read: h=12 m=13
